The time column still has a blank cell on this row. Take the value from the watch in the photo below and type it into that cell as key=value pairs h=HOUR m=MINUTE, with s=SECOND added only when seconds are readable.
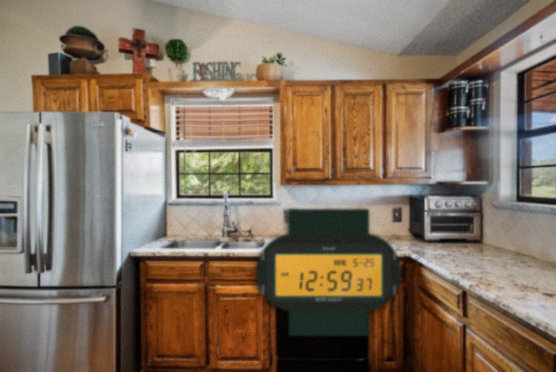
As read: h=12 m=59 s=37
